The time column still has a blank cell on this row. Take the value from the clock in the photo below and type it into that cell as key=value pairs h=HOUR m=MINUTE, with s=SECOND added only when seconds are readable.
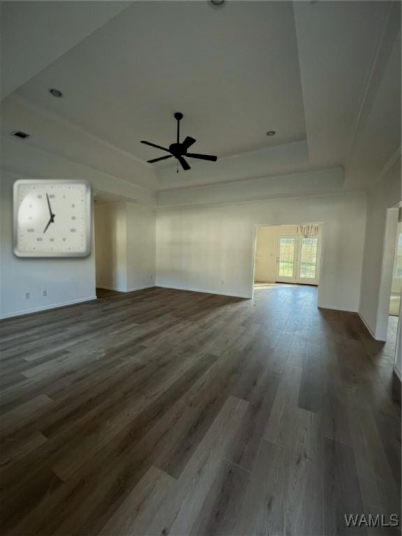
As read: h=6 m=58
